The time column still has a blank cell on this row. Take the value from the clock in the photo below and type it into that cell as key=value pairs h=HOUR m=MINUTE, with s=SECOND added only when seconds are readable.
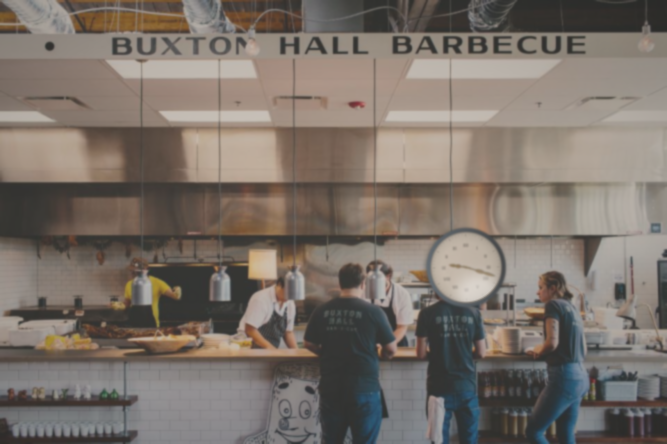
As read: h=9 m=18
